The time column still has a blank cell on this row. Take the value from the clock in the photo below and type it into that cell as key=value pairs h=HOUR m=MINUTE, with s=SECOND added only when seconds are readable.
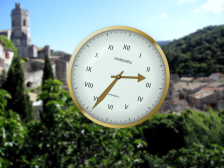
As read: h=2 m=34
